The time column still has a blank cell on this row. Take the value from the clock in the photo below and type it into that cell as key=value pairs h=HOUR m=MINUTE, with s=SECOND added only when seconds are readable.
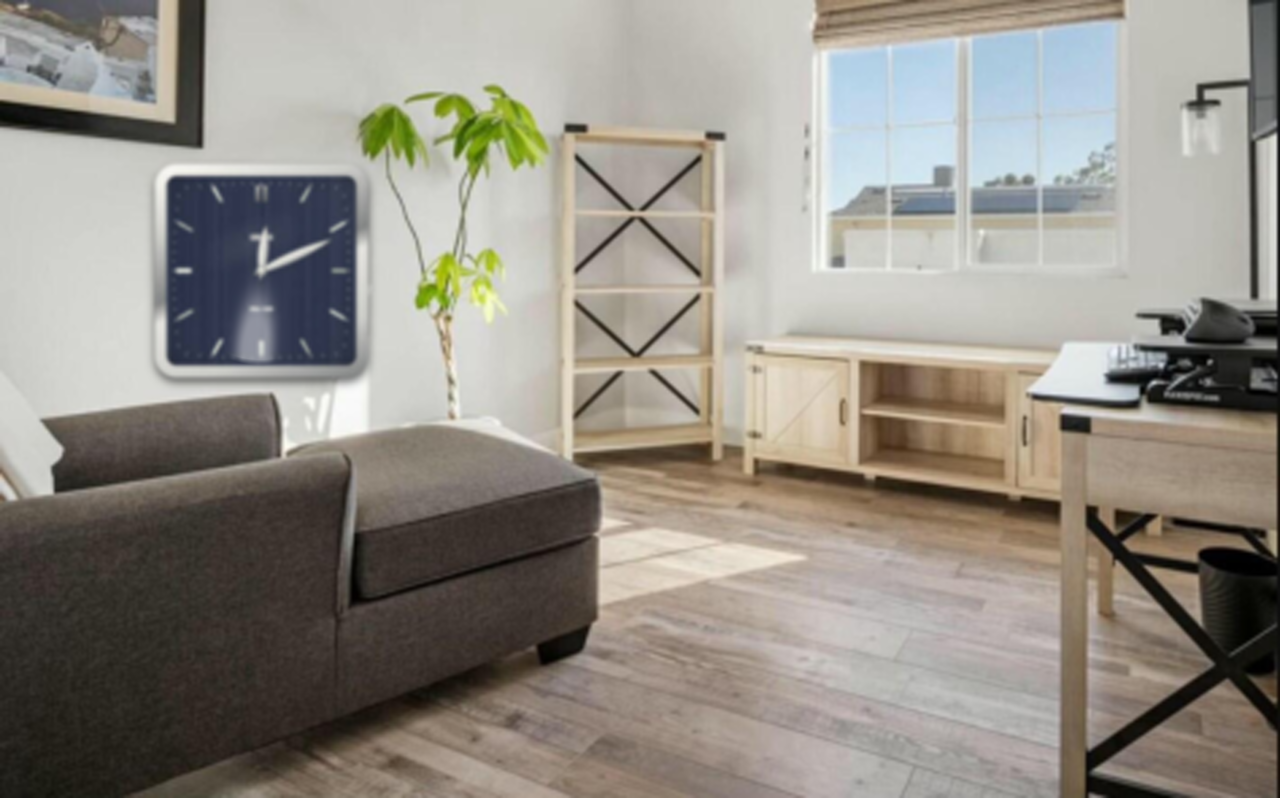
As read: h=12 m=11
